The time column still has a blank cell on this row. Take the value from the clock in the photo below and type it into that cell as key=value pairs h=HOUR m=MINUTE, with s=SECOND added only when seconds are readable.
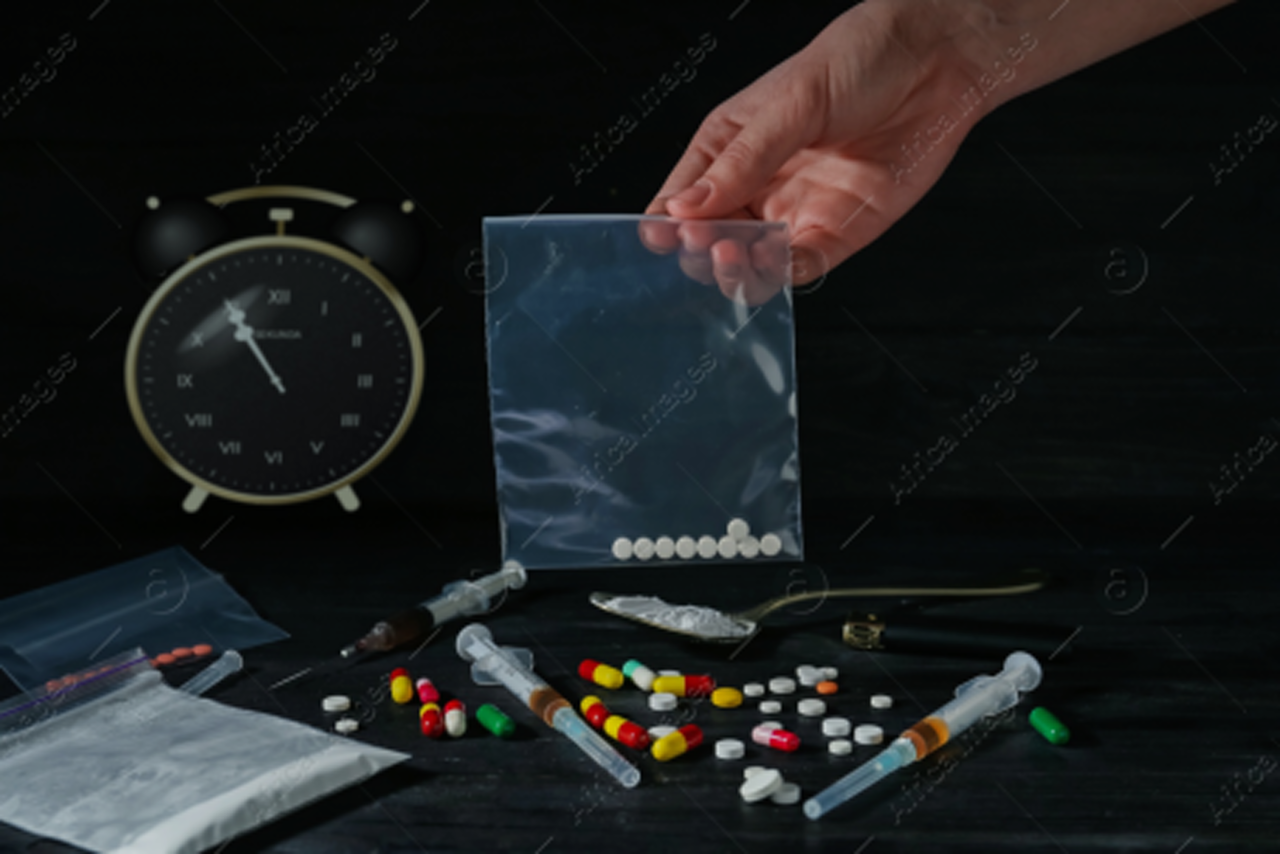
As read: h=10 m=55
